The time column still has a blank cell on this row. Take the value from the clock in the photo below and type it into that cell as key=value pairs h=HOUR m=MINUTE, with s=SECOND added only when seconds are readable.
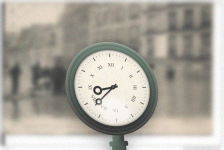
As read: h=8 m=38
